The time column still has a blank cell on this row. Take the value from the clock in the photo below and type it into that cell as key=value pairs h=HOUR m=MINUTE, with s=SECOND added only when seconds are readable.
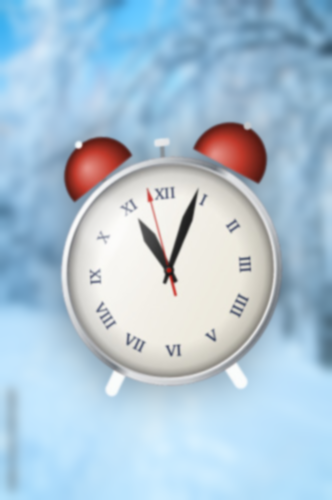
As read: h=11 m=3 s=58
